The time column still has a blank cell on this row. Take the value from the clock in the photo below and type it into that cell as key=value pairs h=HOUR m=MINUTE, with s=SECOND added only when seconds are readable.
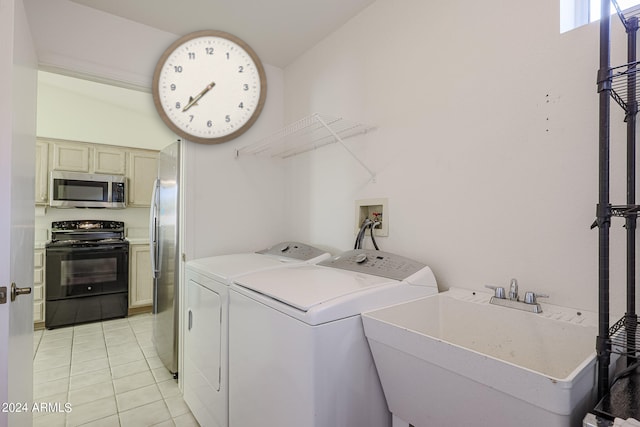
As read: h=7 m=38
